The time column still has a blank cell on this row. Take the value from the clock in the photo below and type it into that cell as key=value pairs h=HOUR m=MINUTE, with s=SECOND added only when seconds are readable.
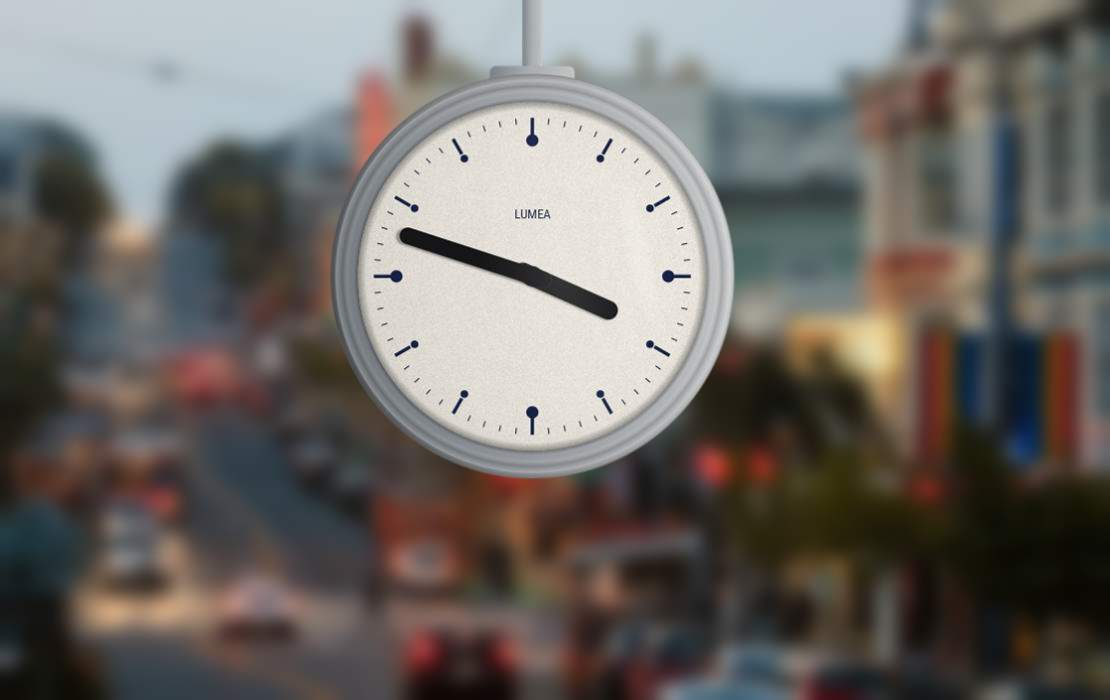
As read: h=3 m=48
